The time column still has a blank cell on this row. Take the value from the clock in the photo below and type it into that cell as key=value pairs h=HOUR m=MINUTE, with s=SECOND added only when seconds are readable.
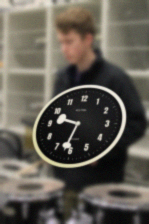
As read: h=9 m=32
